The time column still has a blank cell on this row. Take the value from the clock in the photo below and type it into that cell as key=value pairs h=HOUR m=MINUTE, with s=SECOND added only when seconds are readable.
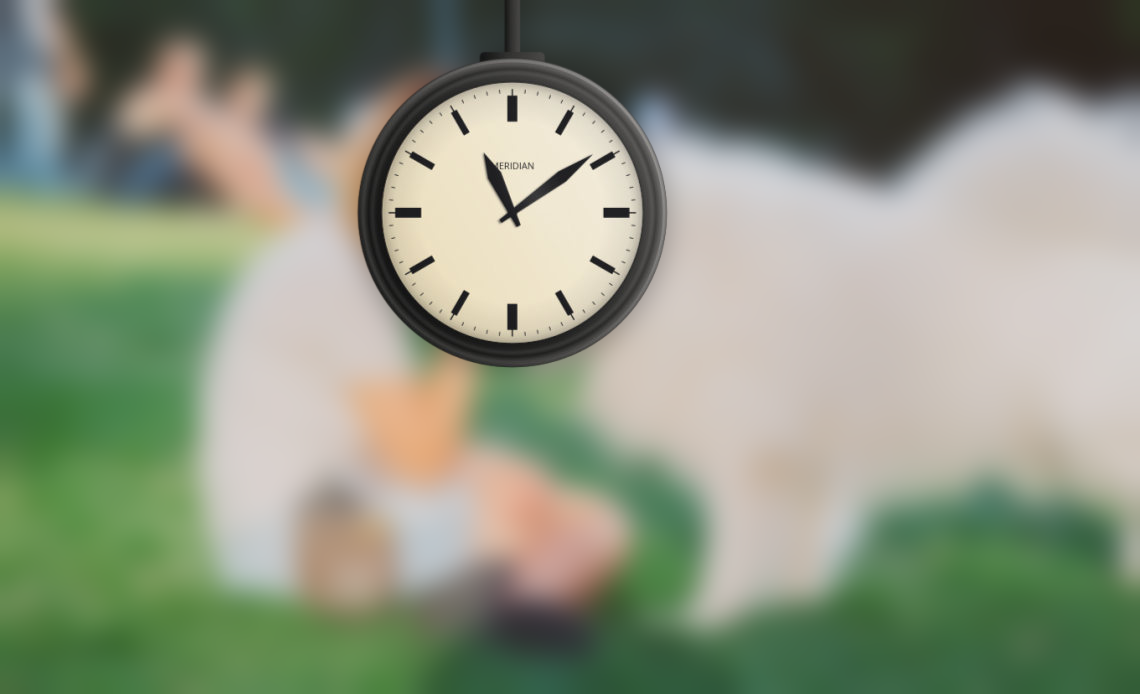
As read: h=11 m=9
